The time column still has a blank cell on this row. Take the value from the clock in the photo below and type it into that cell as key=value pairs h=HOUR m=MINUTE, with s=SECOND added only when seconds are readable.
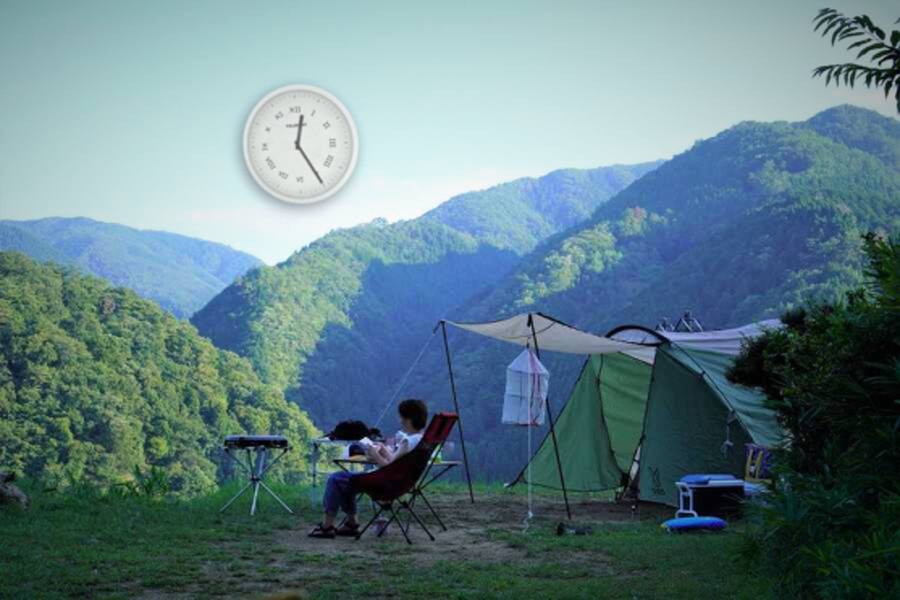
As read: h=12 m=25
